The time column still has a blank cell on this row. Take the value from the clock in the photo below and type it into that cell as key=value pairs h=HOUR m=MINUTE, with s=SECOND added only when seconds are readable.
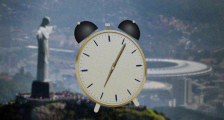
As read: h=7 m=6
